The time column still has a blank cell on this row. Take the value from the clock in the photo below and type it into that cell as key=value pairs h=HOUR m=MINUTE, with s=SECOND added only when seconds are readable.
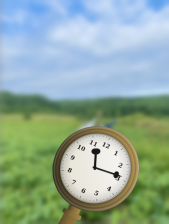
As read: h=11 m=14
